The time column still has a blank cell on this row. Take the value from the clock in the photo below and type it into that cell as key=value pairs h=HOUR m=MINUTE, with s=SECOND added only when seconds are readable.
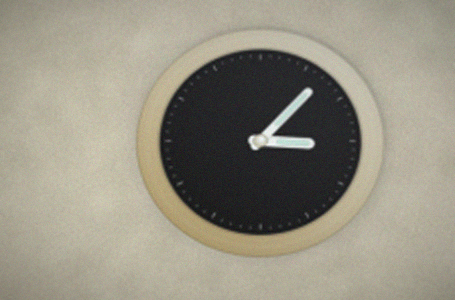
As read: h=3 m=7
